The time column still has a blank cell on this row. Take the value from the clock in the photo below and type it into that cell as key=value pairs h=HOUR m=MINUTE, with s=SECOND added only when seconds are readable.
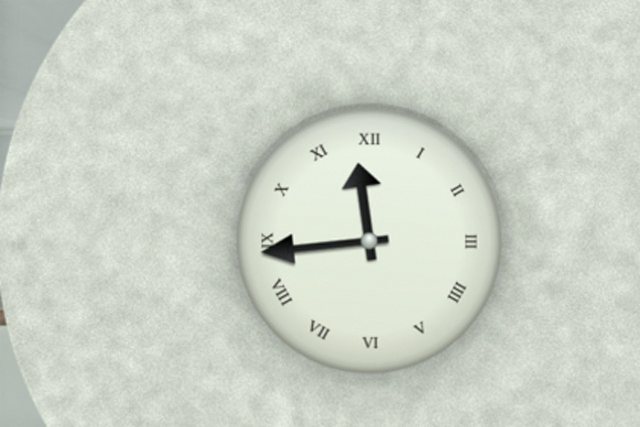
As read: h=11 m=44
